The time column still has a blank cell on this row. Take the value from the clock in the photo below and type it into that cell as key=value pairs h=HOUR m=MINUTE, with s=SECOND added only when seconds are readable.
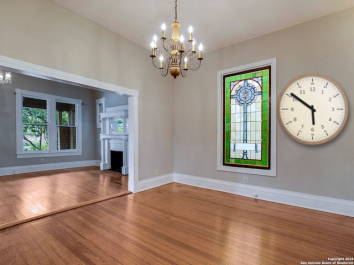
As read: h=5 m=51
